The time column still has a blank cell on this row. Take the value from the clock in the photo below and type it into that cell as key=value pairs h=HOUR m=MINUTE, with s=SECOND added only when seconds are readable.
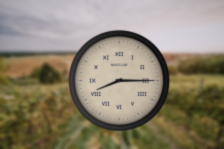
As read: h=8 m=15
